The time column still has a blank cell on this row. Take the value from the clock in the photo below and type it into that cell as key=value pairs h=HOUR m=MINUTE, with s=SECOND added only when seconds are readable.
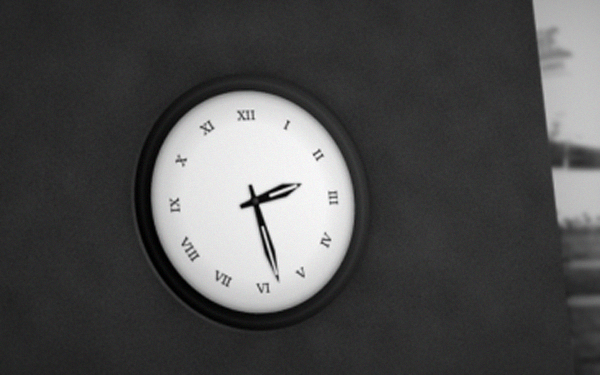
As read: h=2 m=28
